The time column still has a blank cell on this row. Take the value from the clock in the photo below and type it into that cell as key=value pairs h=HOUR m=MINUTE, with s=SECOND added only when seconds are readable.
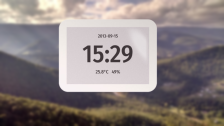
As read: h=15 m=29
